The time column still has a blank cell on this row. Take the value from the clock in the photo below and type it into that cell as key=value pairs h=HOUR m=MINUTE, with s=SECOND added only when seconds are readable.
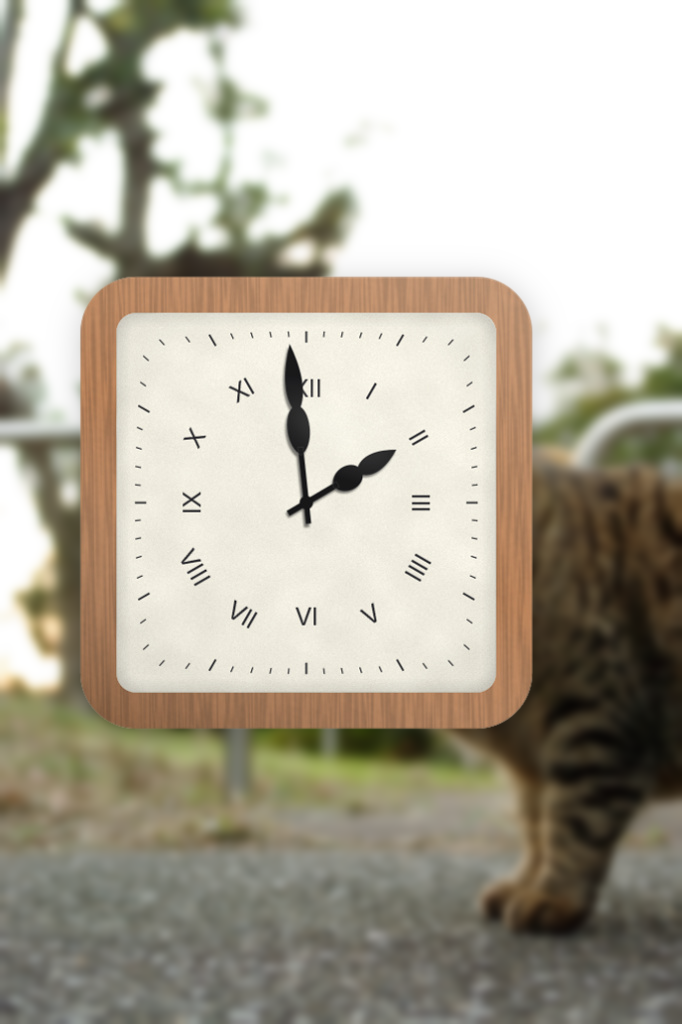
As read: h=1 m=59
